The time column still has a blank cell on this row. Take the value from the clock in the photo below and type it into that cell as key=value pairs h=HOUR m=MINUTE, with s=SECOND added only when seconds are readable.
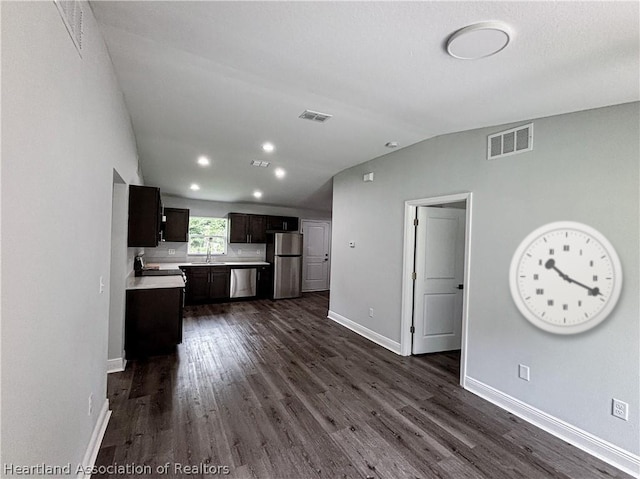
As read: h=10 m=19
